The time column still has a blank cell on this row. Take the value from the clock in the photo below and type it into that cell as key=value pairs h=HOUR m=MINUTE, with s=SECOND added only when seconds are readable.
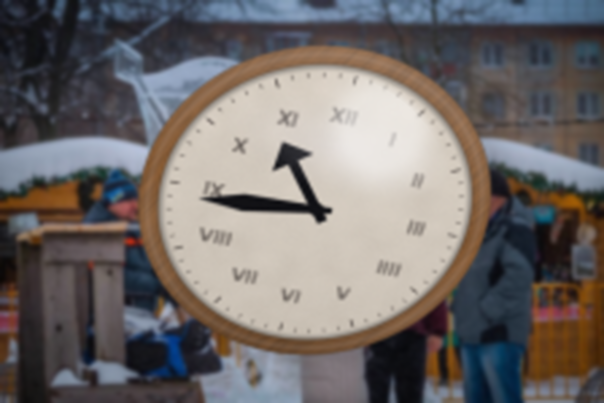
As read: h=10 m=44
